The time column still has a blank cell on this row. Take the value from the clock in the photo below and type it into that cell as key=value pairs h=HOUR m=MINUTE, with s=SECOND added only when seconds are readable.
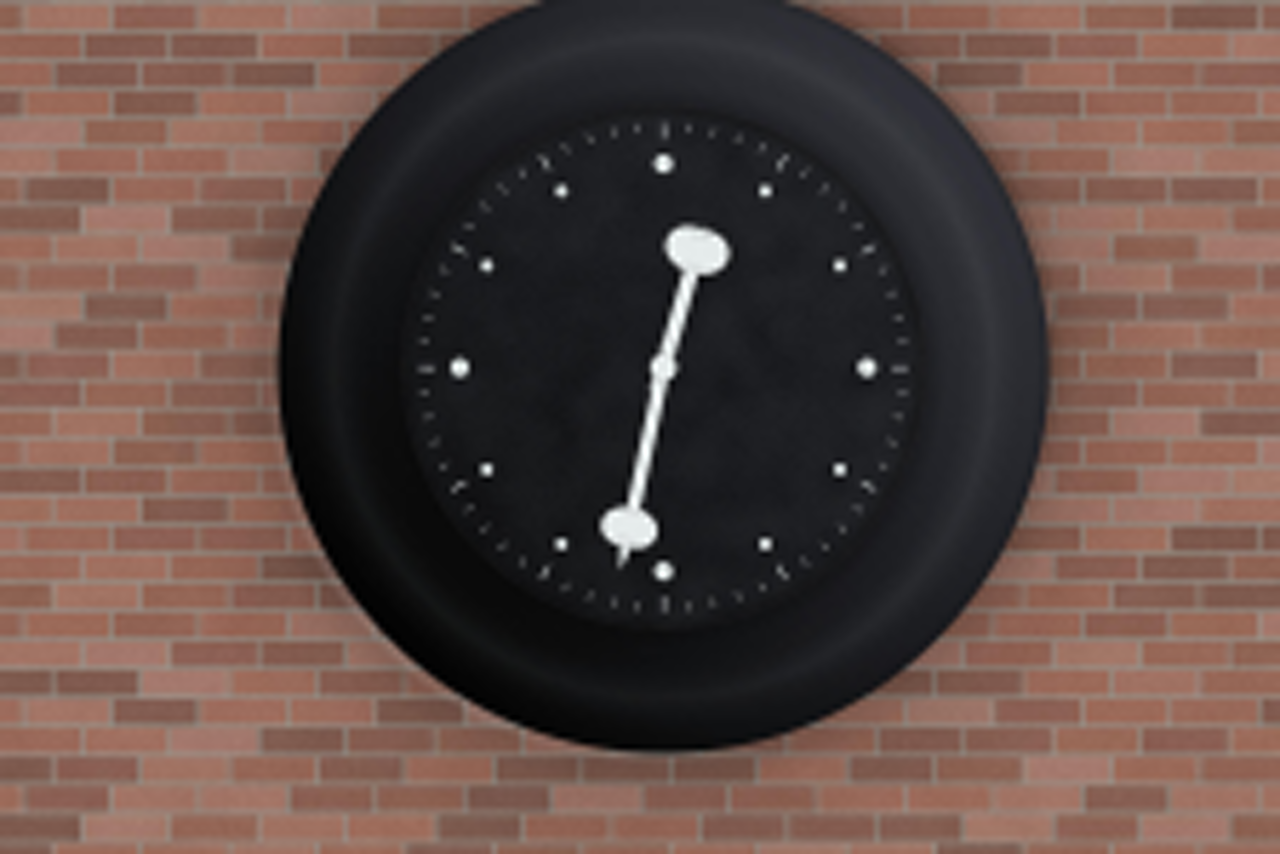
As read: h=12 m=32
